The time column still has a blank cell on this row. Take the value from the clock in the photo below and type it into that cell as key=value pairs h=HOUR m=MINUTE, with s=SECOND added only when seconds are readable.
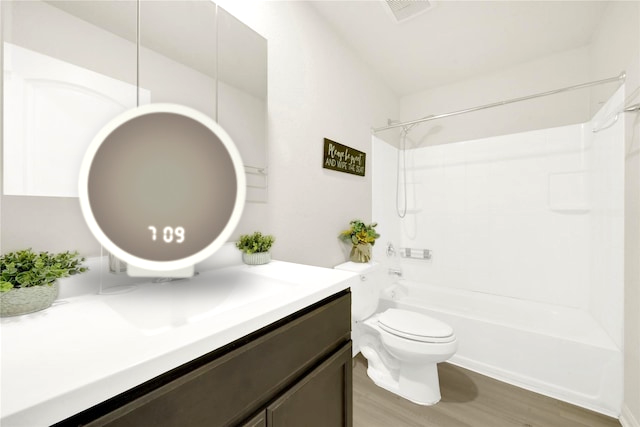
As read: h=7 m=9
